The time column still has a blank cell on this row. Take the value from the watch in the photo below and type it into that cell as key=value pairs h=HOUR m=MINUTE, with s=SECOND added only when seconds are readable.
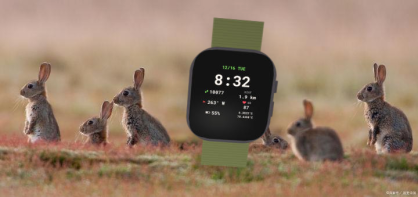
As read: h=8 m=32
